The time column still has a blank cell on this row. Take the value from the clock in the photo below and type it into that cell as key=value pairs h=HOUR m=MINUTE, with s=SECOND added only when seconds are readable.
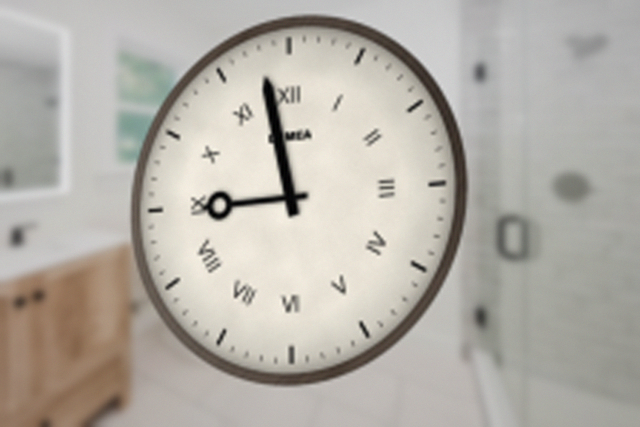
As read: h=8 m=58
